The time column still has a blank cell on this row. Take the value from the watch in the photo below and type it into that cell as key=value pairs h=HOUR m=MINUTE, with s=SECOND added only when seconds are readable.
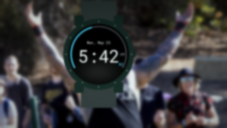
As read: h=5 m=42
